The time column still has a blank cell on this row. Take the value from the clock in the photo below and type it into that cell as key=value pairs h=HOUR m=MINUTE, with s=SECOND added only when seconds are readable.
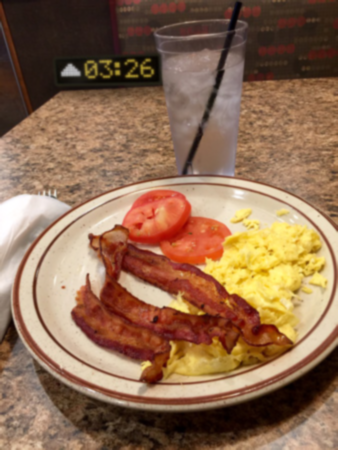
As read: h=3 m=26
